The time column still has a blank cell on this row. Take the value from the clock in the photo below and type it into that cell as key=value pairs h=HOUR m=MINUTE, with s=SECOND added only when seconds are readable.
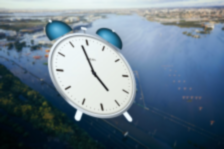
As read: h=4 m=58
